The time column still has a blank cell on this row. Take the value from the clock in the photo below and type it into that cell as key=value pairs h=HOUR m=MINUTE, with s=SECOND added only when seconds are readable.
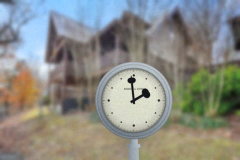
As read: h=1 m=59
